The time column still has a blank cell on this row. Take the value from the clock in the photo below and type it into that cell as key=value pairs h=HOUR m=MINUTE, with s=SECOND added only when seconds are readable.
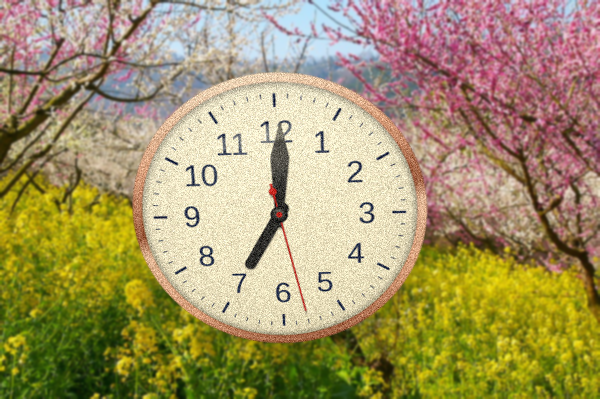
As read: h=7 m=0 s=28
